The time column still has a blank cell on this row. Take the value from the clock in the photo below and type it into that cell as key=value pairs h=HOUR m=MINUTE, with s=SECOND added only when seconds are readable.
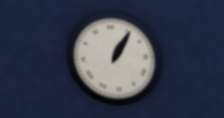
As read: h=1 m=6
